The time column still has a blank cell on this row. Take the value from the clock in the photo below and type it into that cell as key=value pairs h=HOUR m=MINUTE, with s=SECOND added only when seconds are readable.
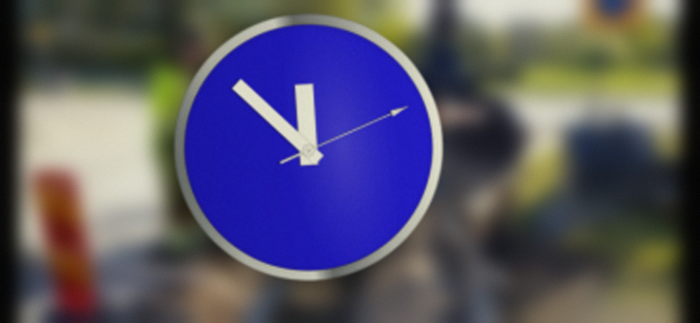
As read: h=11 m=52 s=11
